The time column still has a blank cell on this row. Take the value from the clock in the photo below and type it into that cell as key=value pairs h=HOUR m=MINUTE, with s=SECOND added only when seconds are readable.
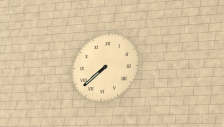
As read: h=7 m=38
